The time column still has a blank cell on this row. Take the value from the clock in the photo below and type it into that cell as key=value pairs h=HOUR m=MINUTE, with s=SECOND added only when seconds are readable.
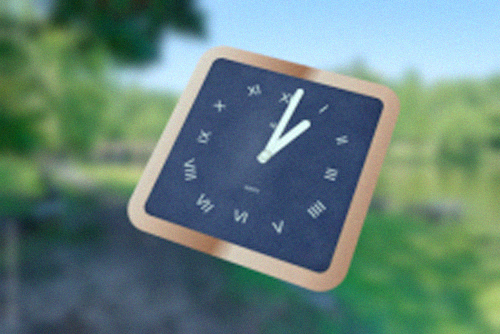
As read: h=1 m=1
